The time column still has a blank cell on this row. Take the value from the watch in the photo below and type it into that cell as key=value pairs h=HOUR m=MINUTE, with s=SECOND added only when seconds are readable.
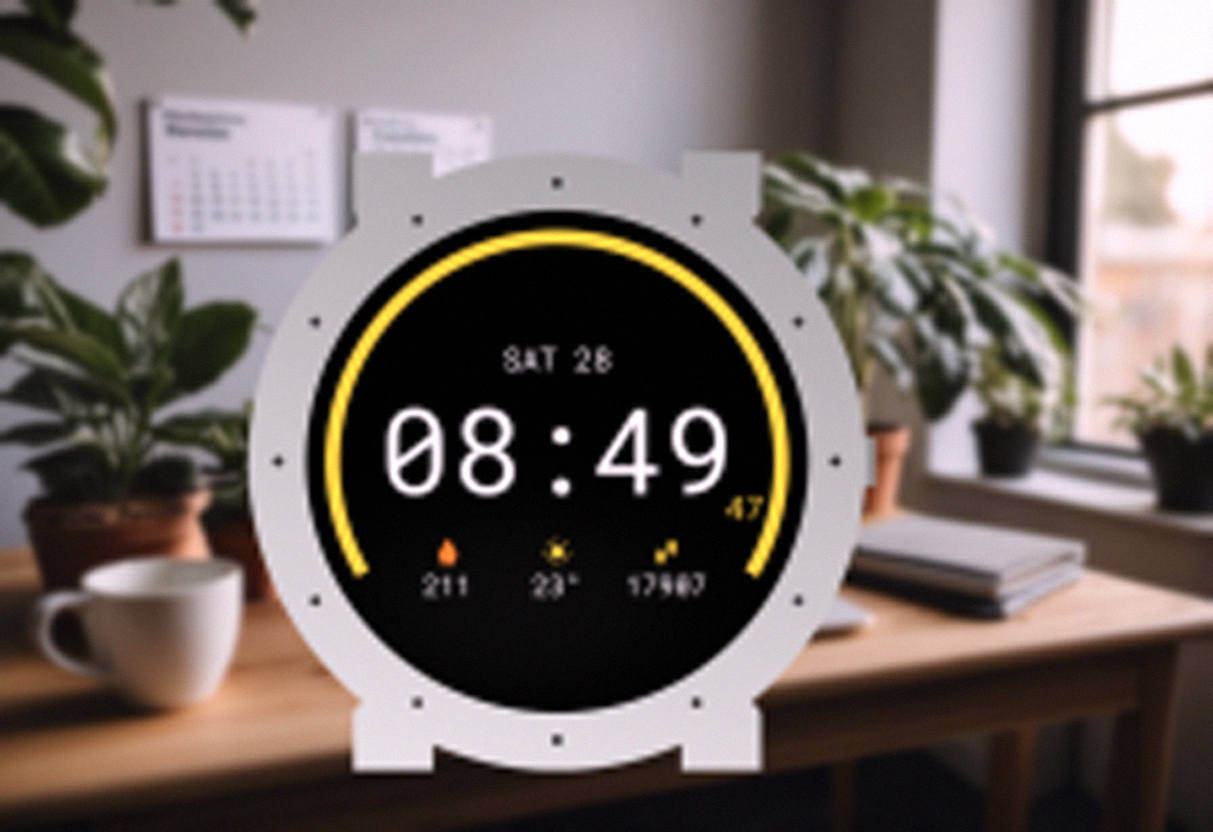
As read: h=8 m=49
